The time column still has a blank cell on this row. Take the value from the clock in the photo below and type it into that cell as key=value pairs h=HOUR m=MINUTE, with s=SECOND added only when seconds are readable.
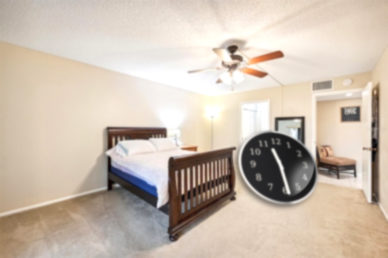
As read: h=11 m=29
